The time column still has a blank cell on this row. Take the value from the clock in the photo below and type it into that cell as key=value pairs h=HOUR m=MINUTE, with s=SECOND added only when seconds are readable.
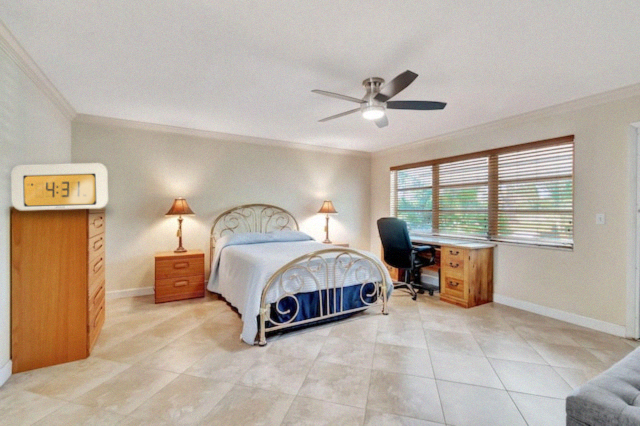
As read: h=4 m=31
